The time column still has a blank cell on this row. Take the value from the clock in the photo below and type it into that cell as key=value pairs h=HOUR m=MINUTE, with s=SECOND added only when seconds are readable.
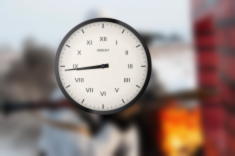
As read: h=8 m=44
